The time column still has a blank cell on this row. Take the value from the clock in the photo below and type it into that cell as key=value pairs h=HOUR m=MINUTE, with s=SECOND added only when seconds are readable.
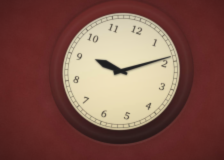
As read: h=9 m=9
